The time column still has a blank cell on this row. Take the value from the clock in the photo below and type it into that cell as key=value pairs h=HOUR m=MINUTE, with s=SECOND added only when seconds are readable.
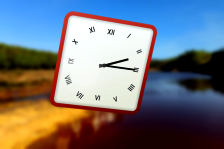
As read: h=2 m=15
